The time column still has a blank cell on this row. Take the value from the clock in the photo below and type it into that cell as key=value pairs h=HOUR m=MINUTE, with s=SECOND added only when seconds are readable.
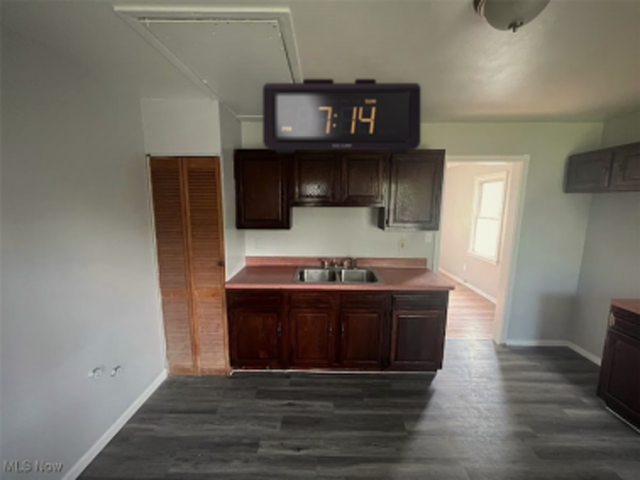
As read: h=7 m=14
